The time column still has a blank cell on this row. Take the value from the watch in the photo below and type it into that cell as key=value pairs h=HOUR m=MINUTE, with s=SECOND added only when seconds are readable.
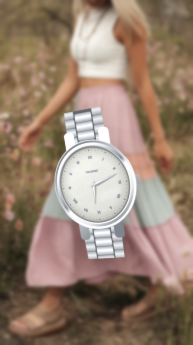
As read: h=6 m=12
